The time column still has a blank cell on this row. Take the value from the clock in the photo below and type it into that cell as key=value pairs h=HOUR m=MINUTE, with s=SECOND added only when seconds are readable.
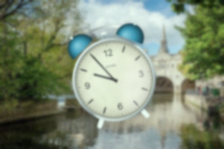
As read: h=9 m=55
